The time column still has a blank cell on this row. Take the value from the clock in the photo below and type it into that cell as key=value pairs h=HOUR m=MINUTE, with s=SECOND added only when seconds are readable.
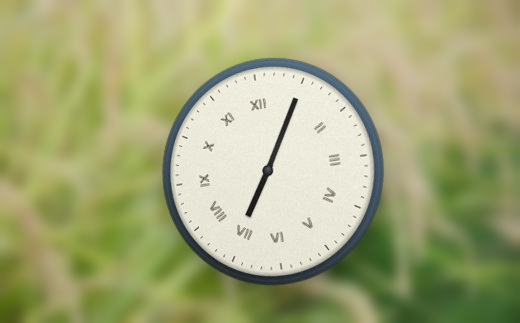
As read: h=7 m=5
